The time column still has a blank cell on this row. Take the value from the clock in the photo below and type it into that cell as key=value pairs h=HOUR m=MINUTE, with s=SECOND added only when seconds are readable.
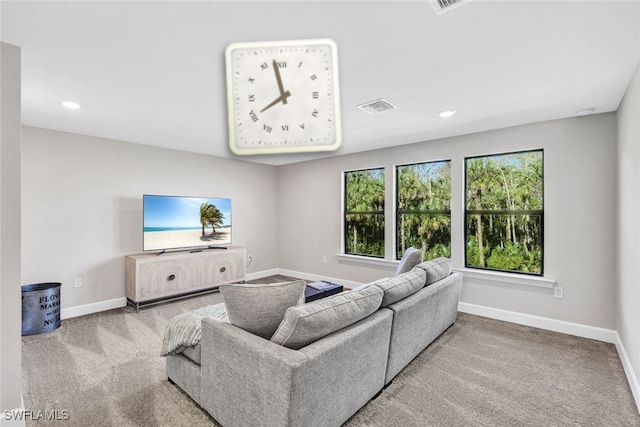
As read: h=7 m=58
